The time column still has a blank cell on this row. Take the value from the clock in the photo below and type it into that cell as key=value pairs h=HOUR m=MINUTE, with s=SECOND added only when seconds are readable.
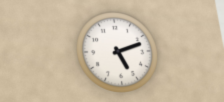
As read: h=5 m=12
